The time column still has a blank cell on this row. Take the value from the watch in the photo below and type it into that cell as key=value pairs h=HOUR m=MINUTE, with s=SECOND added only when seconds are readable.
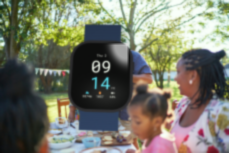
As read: h=9 m=14
